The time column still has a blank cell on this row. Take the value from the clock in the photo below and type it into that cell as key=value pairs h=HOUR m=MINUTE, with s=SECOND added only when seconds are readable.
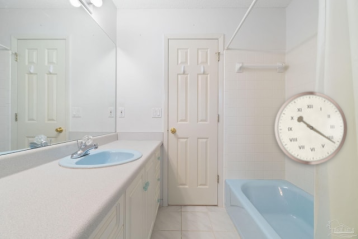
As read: h=10 m=21
